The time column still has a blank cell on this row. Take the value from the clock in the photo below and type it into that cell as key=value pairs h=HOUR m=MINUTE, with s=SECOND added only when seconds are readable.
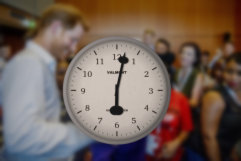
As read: h=6 m=2
